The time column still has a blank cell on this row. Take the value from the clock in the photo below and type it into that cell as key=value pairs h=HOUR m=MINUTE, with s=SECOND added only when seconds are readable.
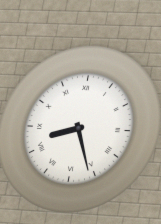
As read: h=8 m=26
